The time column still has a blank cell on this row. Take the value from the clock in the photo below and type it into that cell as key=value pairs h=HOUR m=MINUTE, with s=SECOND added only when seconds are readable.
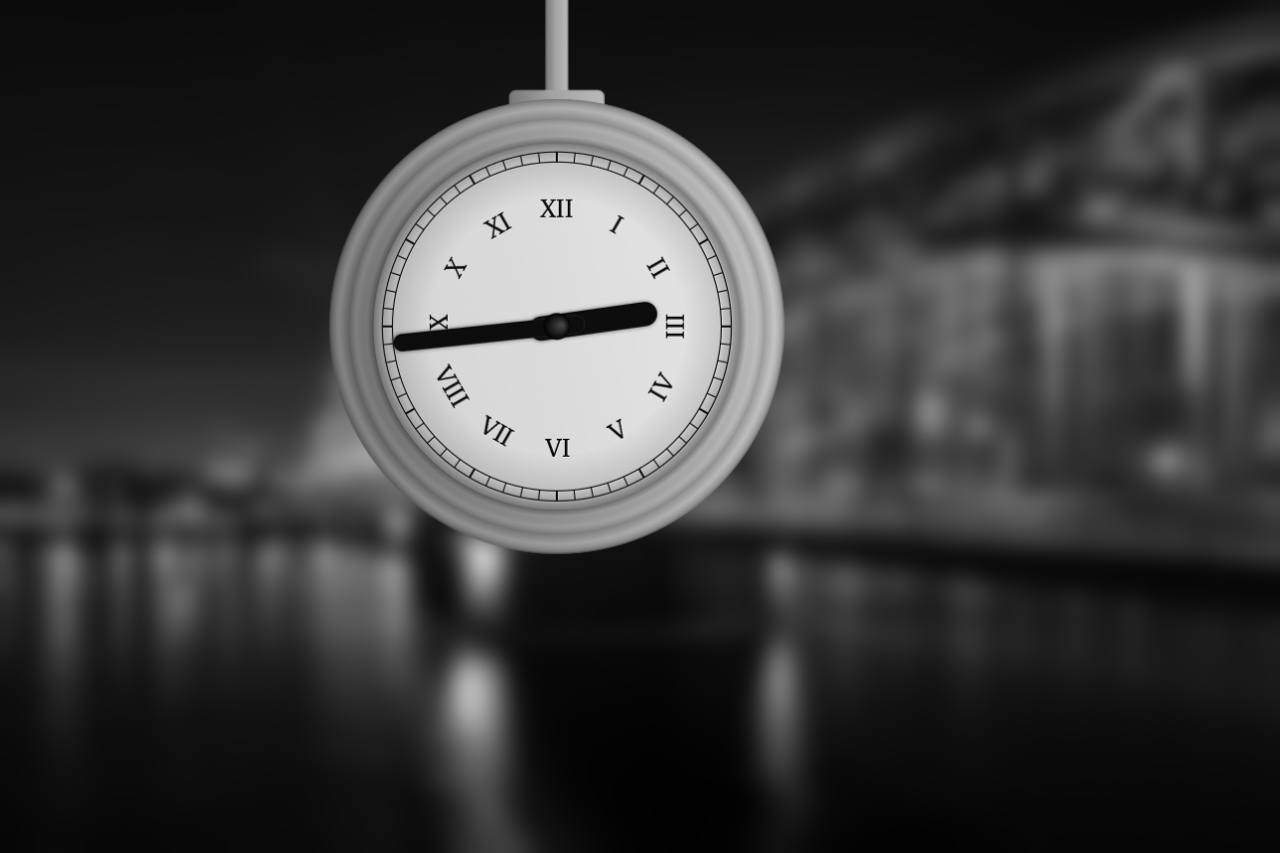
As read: h=2 m=44
